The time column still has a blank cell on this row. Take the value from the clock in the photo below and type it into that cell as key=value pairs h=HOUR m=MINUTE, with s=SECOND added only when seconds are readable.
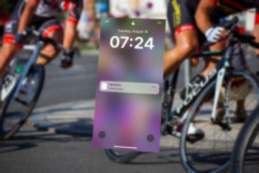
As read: h=7 m=24
